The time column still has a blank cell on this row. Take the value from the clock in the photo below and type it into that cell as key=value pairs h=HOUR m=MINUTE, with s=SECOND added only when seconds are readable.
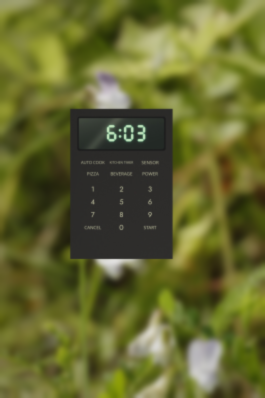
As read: h=6 m=3
